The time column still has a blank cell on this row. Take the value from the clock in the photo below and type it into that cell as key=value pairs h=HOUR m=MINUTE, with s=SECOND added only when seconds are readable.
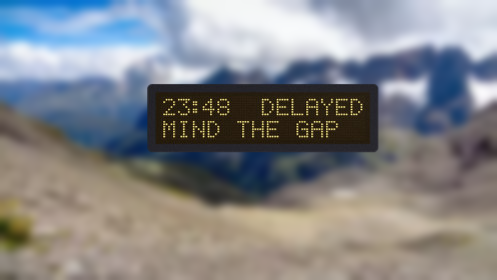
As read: h=23 m=48
